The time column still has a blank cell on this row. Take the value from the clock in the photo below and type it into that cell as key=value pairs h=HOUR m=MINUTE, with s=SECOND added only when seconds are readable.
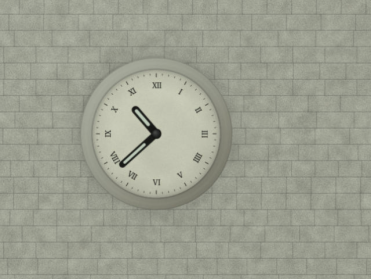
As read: h=10 m=38
